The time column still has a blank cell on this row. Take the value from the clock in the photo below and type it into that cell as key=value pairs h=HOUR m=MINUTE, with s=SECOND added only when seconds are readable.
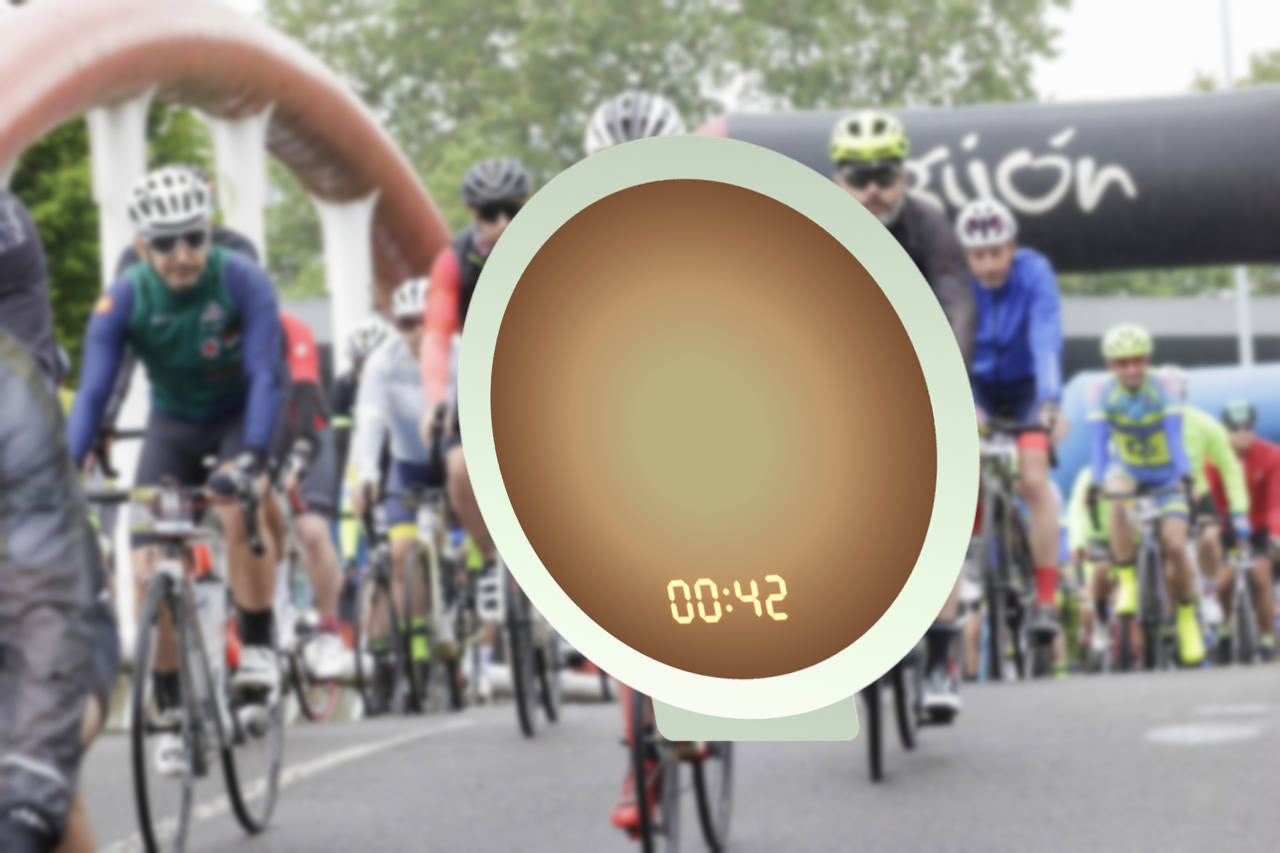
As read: h=0 m=42
